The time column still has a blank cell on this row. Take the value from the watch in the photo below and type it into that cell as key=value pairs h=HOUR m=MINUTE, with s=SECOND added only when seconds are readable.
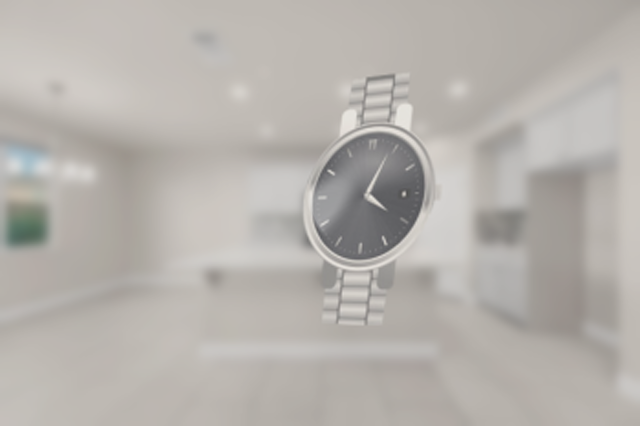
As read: h=4 m=4
